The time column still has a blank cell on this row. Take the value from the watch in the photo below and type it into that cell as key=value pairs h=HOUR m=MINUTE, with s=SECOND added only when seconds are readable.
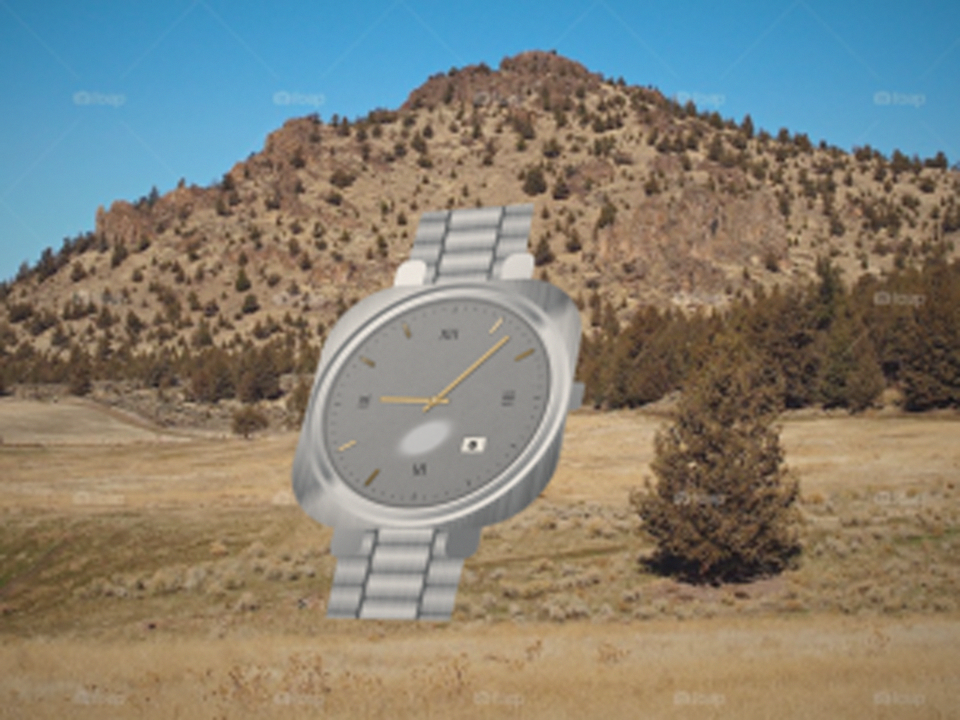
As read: h=9 m=7
